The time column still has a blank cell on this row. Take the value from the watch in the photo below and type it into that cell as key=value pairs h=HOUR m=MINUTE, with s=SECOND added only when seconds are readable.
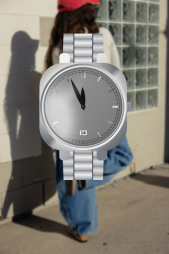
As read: h=11 m=56
